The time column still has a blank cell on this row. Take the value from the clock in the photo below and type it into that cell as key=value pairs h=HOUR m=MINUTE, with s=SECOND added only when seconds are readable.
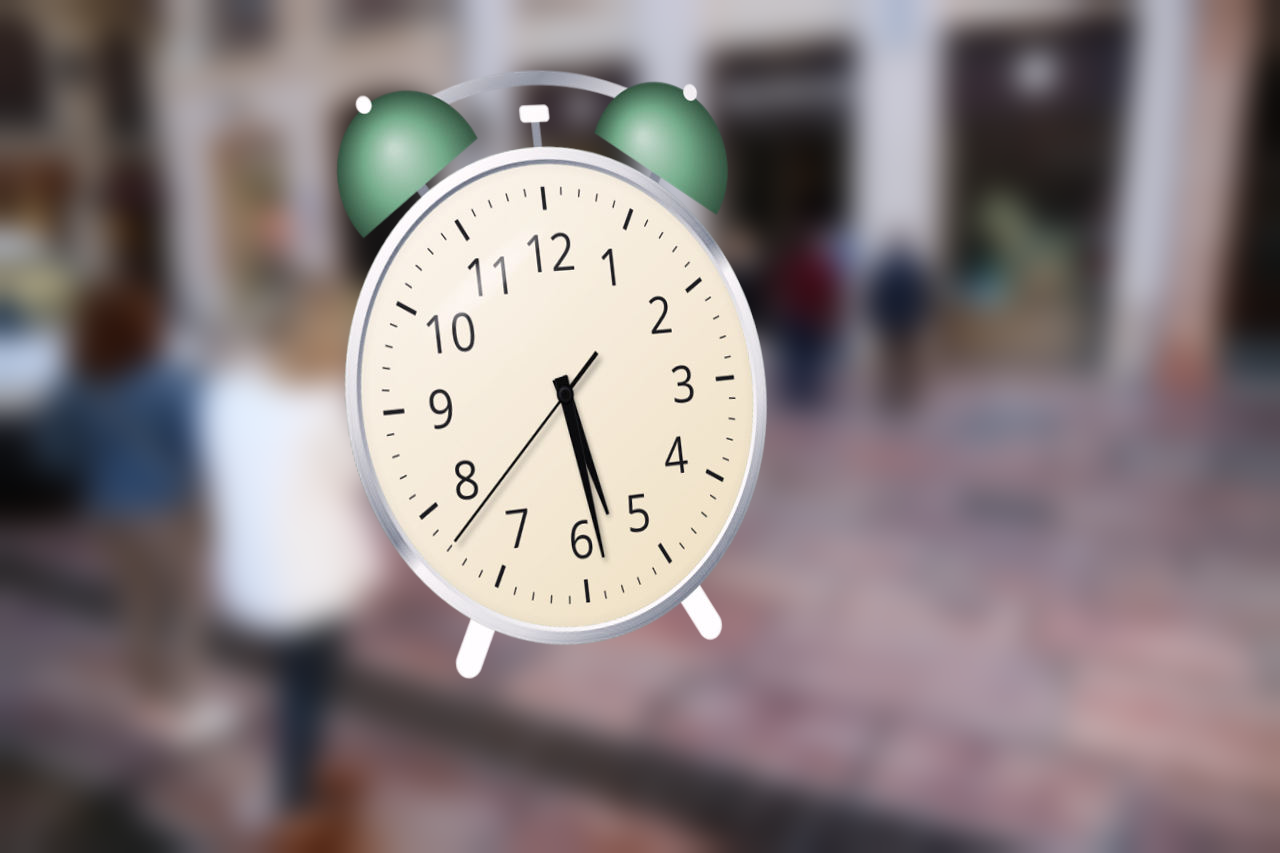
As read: h=5 m=28 s=38
